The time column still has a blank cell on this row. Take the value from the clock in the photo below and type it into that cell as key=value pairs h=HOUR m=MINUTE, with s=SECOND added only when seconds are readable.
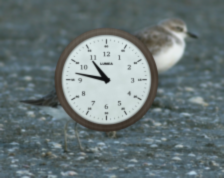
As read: h=10 m=47
